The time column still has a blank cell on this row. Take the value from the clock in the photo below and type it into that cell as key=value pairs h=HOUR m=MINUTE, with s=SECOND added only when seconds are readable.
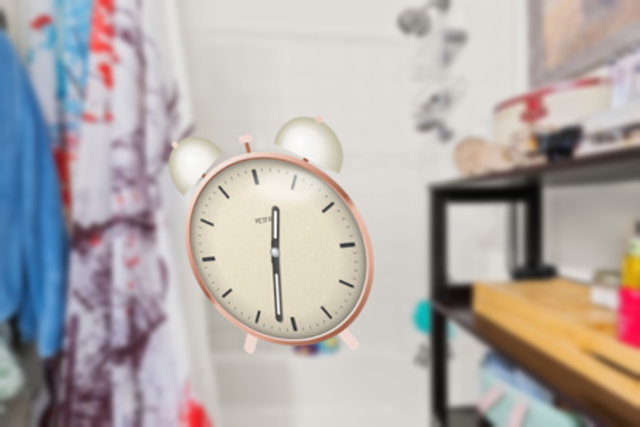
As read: h=12 m=32
